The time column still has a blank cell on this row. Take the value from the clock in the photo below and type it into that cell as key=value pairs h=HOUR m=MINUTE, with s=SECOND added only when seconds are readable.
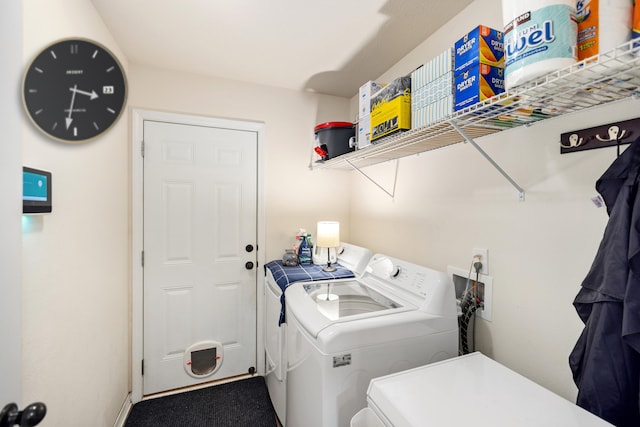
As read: h=3 m=32
